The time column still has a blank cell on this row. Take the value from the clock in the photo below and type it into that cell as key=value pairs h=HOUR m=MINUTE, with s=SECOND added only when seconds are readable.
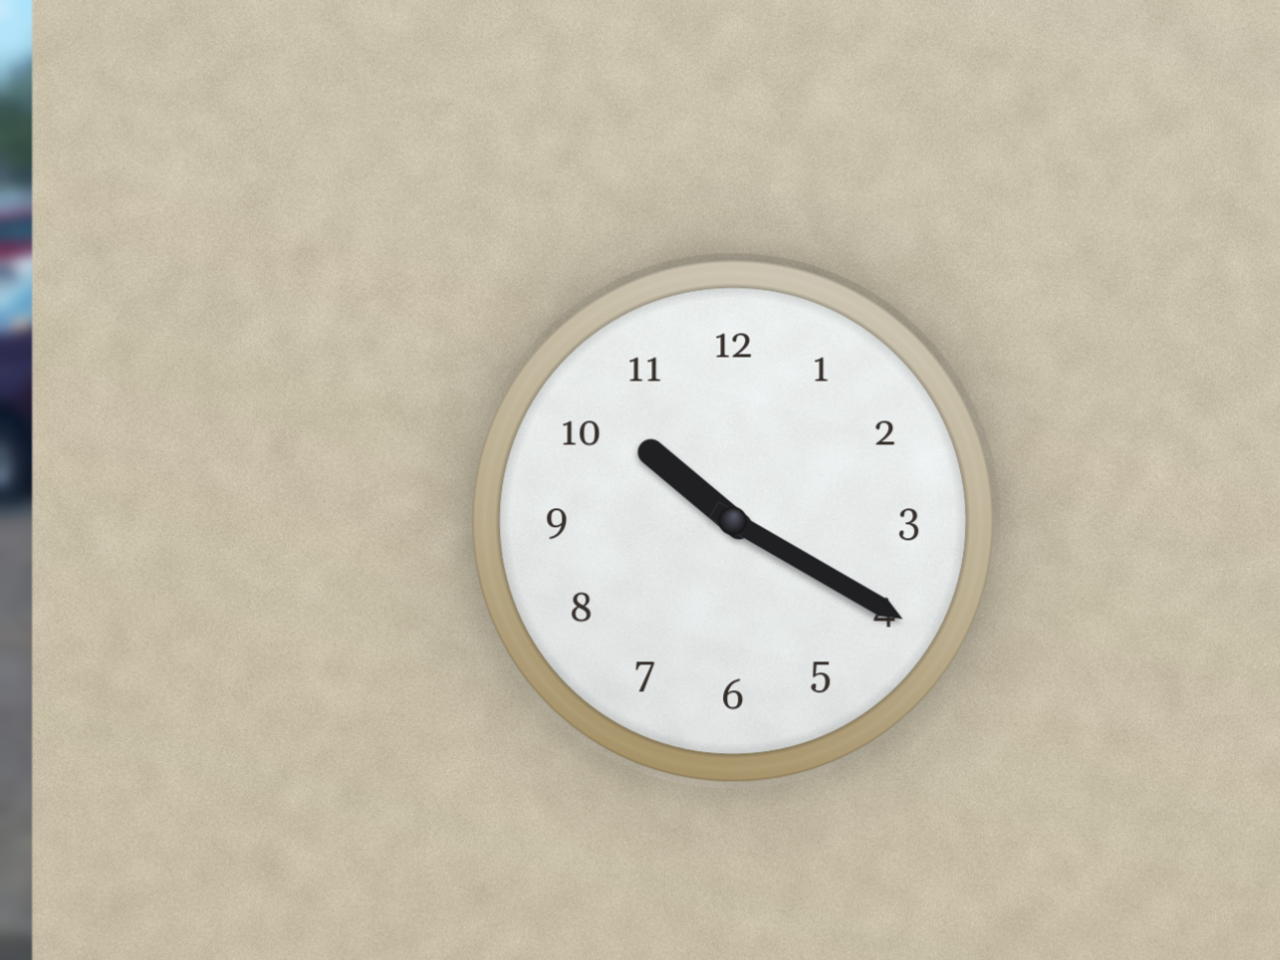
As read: h=10 m=20
